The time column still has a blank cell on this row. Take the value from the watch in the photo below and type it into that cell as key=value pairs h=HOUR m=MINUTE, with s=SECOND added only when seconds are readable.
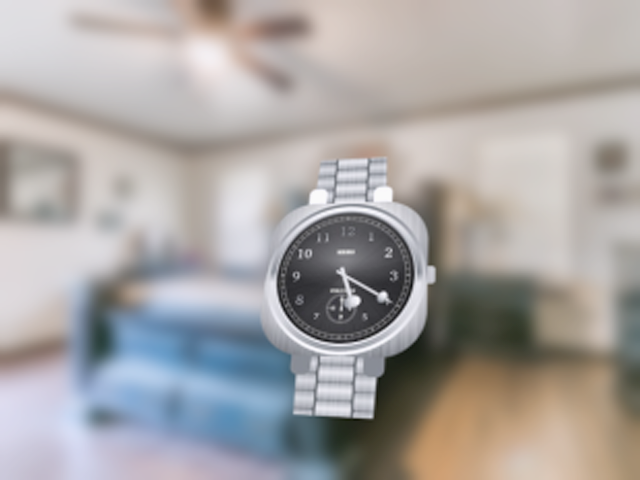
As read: h=5 m=20
